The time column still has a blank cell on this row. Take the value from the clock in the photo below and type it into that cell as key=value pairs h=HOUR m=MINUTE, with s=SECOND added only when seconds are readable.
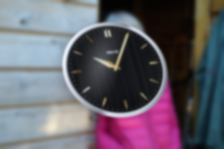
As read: h=10 m=5
